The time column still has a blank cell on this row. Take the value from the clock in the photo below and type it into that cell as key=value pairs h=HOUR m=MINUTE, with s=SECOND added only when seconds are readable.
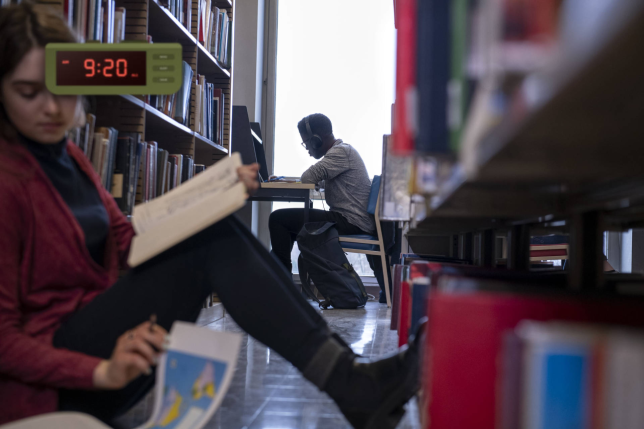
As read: h=9 m=20
